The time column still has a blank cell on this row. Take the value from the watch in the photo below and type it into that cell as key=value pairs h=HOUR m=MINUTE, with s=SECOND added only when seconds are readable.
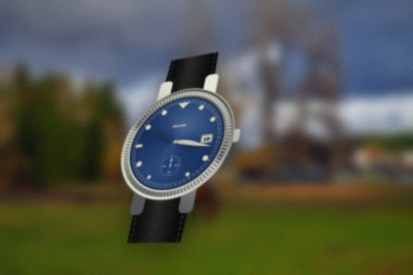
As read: h=3 m=17
